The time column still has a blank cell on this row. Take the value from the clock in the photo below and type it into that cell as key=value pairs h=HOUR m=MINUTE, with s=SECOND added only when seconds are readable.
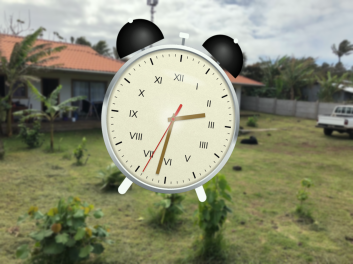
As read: h=2 m=31 s=34
